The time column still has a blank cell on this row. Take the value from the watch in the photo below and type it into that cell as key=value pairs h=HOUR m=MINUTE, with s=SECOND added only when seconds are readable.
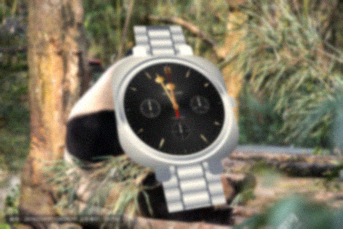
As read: h=11 m=57
